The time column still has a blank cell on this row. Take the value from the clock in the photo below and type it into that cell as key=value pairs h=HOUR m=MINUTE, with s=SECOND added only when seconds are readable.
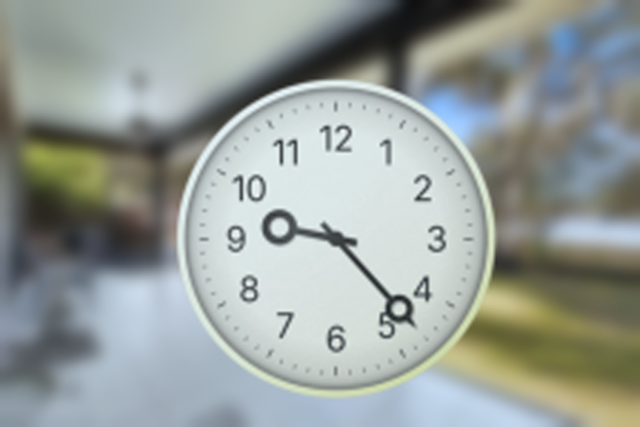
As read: h=9 m=23
